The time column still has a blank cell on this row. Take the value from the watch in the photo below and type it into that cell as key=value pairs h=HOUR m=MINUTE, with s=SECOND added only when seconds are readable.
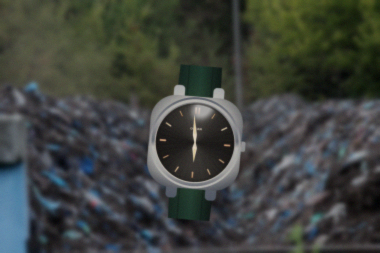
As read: h=5 m=59
